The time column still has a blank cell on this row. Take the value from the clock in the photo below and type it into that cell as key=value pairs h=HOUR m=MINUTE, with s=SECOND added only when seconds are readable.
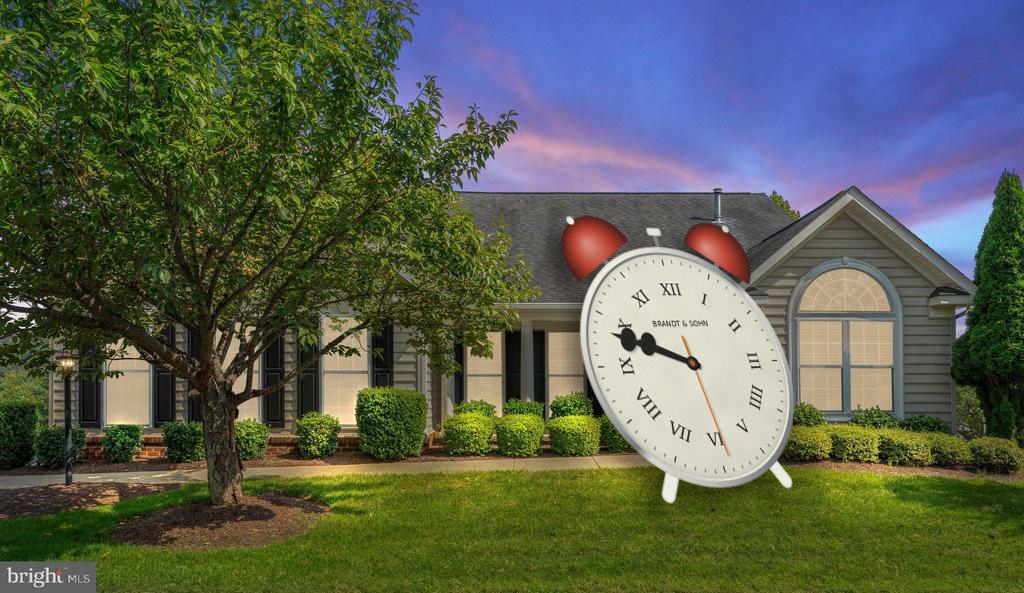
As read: h=9 m=48 s=29
